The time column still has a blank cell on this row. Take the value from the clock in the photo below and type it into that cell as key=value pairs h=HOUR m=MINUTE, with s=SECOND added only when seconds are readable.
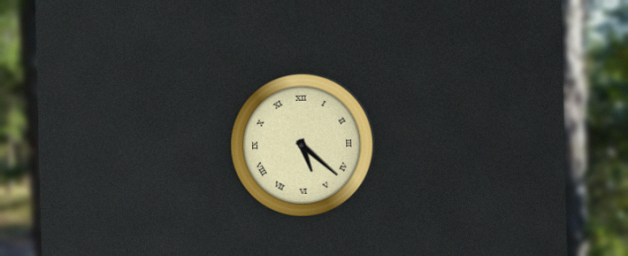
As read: h=5 m=22
